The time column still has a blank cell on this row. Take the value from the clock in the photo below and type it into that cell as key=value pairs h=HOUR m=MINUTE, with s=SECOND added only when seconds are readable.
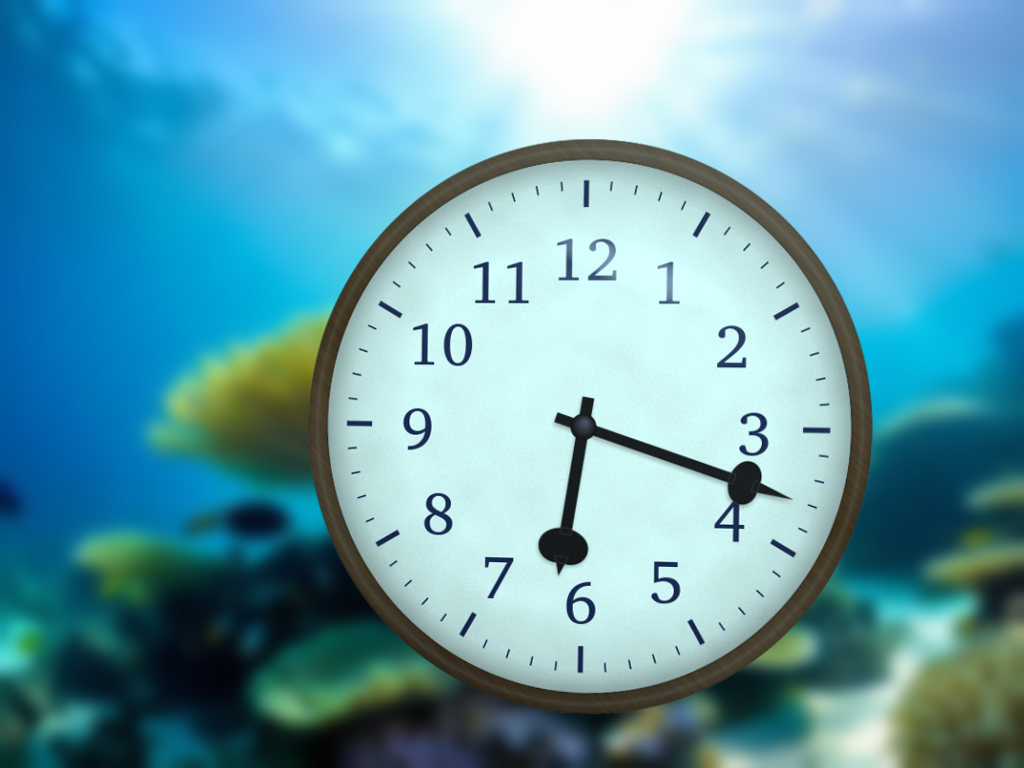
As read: h=6 m=18
